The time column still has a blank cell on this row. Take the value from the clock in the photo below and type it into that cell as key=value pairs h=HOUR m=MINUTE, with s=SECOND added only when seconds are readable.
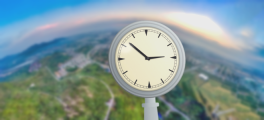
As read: h=2 m=52
